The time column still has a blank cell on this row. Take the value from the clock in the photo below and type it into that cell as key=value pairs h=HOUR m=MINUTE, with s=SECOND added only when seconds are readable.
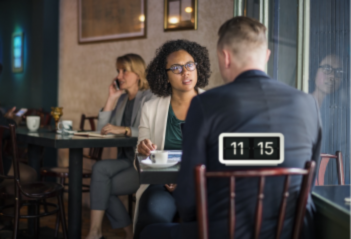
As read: h=11 m=15
